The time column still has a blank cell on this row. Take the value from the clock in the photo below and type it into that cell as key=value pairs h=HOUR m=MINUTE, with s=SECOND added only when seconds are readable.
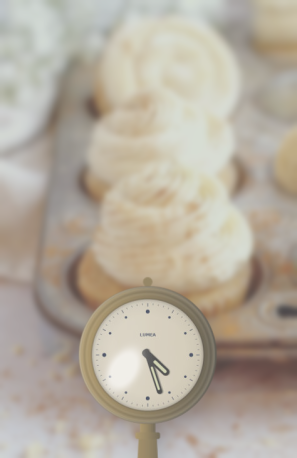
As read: h=4 m=27
